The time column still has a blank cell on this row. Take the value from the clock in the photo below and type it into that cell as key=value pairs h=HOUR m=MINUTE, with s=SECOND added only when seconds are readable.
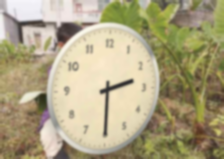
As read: h=2 m=30
